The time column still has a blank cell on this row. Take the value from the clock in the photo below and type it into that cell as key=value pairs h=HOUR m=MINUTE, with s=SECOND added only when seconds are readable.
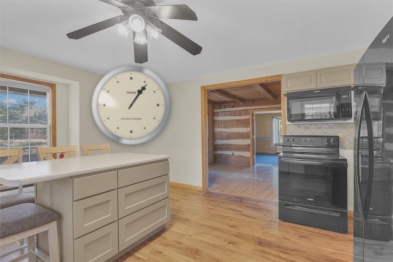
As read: h=1 m=6
